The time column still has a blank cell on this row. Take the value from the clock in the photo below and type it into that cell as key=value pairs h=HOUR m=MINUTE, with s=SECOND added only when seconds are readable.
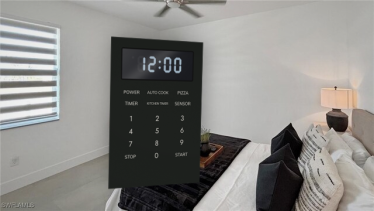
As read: h=12 m=0
